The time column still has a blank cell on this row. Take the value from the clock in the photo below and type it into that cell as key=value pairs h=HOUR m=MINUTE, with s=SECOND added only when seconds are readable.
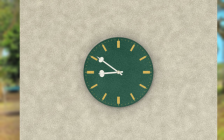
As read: h=8 m=51
